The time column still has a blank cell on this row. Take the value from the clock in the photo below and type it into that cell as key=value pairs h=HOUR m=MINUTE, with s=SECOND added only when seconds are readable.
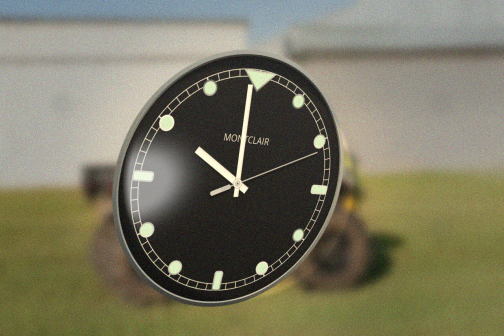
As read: h=9 m=59 s=11
